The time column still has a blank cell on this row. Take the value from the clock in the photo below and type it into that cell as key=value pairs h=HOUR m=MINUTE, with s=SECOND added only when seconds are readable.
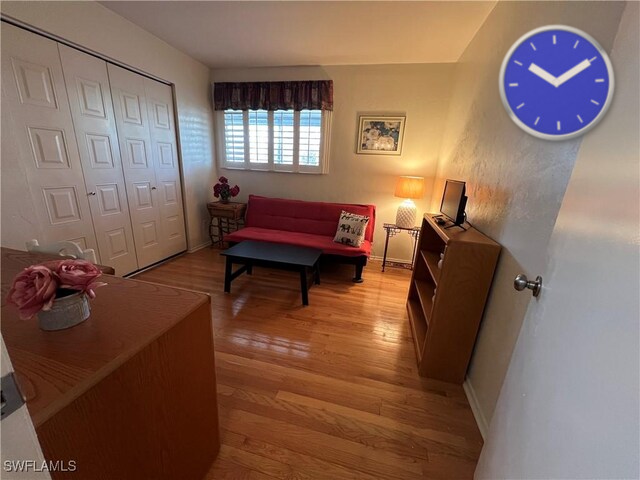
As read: h=10 m=10
